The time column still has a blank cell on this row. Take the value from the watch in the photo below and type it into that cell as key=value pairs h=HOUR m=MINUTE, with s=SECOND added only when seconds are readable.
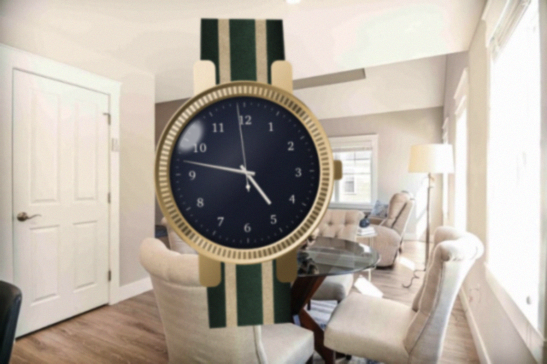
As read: h=4 m=46 s=59
